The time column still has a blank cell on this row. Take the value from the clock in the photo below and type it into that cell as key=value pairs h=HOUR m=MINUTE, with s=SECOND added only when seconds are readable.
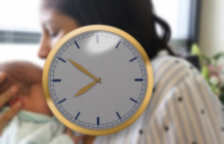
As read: h=7 m=51
